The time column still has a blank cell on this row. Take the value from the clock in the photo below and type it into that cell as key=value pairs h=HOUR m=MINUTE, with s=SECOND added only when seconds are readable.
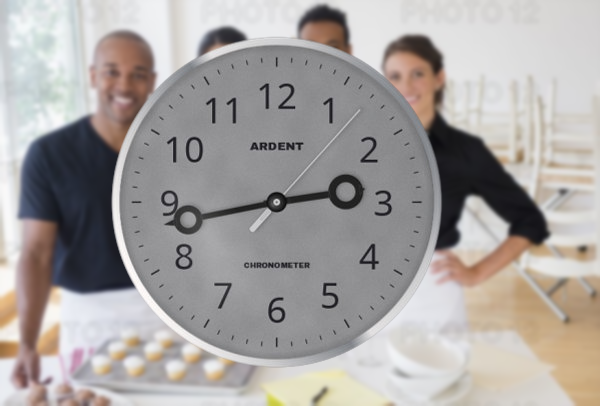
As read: h=2 m=43 s=7
